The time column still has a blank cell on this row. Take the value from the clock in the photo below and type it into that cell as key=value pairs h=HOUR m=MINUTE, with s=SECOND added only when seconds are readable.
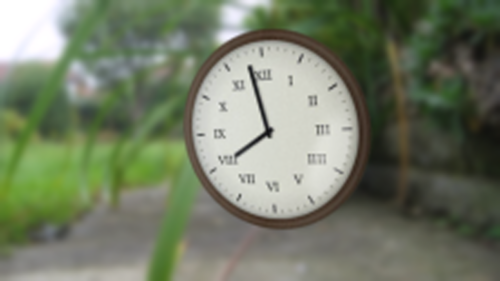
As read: h=7 m=58
